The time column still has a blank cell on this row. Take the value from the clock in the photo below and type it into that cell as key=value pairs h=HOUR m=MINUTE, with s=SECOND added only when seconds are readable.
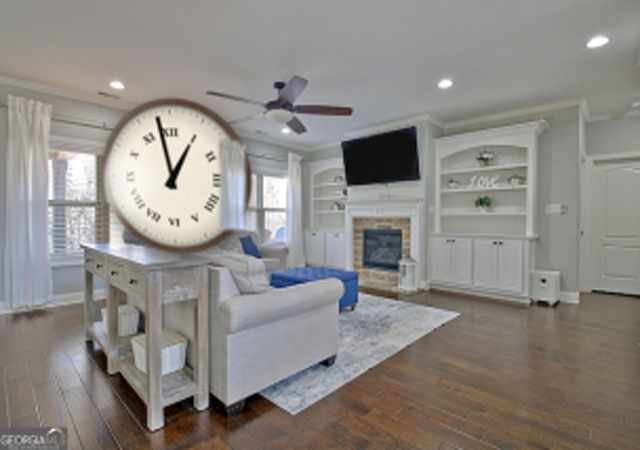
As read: h=12 m=58
